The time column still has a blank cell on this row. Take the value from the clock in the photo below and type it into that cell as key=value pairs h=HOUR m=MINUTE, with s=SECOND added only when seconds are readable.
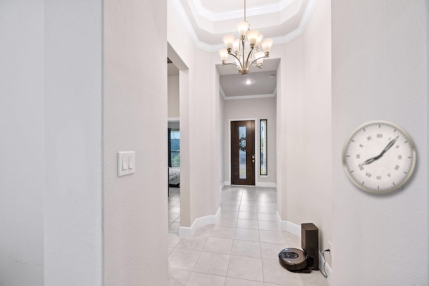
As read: h=8 m=7
